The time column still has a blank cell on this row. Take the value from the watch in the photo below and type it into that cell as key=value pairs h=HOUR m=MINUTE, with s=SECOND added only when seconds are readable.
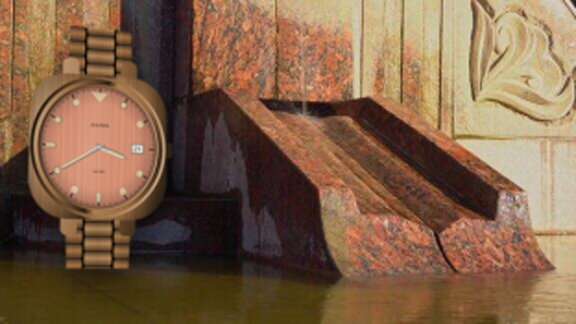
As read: h=3 m=40
